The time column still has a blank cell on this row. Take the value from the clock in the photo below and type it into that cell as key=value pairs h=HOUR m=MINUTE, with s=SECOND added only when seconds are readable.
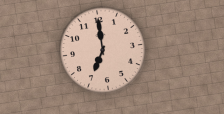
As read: h=7 m=0
